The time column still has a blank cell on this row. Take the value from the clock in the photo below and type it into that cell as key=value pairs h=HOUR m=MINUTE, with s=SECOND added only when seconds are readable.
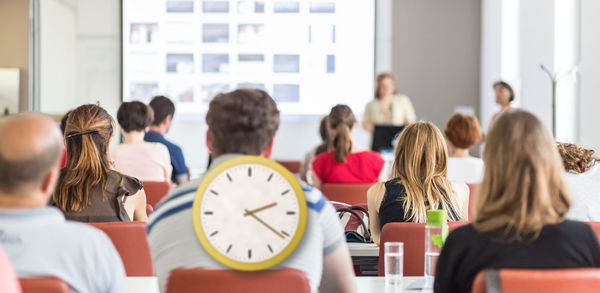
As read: h=2 m=21
